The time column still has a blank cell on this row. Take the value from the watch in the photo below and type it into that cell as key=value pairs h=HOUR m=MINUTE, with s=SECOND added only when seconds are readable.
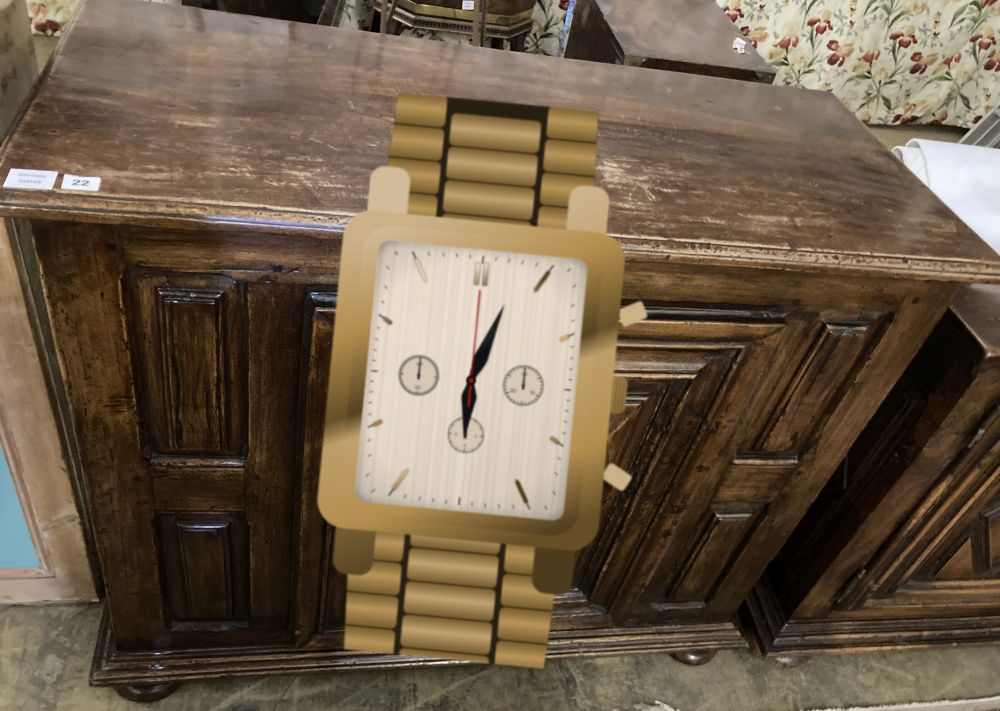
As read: h=6 m=3
